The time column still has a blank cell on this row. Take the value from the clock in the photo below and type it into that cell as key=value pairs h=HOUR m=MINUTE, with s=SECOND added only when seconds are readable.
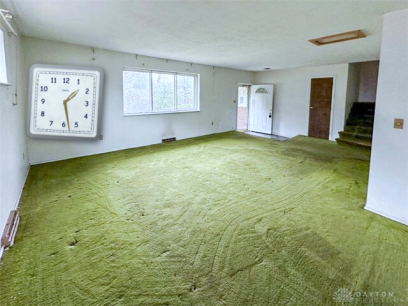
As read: h=1 m=28
